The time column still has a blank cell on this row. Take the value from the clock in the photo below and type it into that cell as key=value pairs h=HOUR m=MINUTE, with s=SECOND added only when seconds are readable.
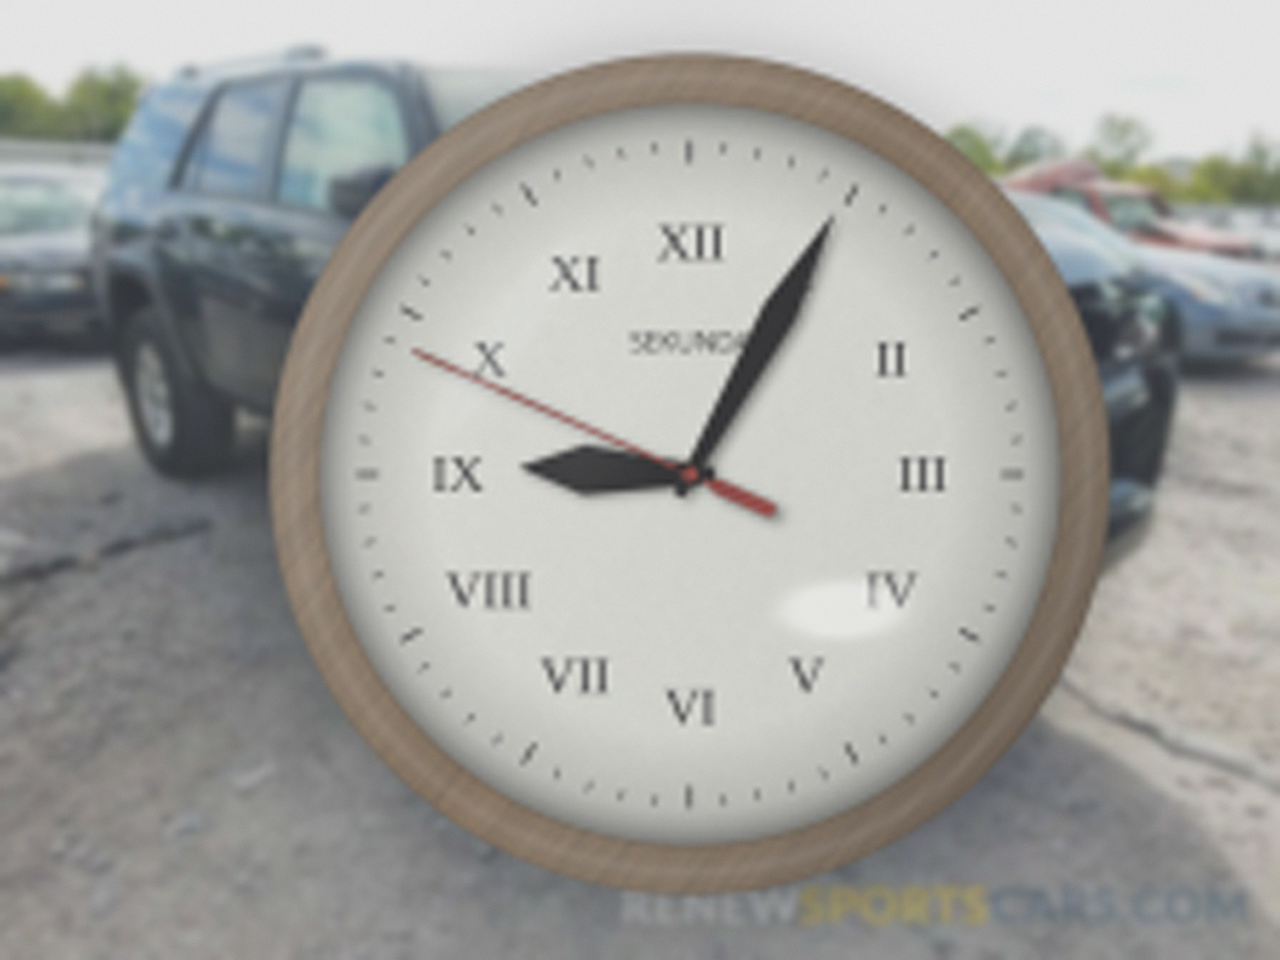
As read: h=9 m=4 s=49
